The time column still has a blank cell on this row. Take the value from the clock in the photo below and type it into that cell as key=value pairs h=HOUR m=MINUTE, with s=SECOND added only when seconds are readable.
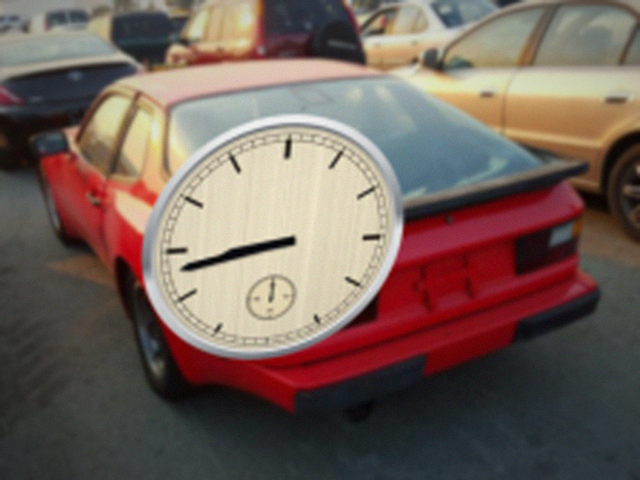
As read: h=8 m=43
